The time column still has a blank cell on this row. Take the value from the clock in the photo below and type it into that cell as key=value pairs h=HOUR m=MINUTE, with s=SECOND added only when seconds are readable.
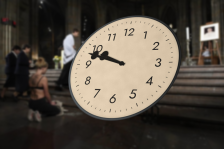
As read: h=9 m=48
